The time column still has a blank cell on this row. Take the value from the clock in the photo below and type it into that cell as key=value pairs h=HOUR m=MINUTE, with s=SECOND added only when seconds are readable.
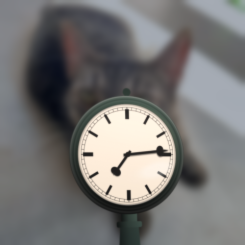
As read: h=7 m=14
